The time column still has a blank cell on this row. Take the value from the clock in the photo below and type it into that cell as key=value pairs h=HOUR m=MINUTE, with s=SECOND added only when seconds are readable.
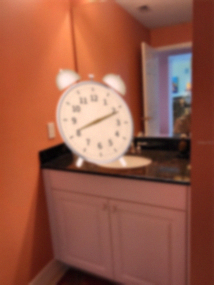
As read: h=8 m=11
